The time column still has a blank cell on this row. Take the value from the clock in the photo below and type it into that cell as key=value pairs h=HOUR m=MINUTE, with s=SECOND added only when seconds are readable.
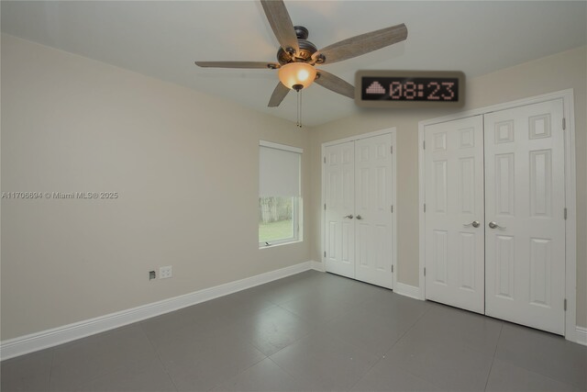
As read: h=8 m=23
